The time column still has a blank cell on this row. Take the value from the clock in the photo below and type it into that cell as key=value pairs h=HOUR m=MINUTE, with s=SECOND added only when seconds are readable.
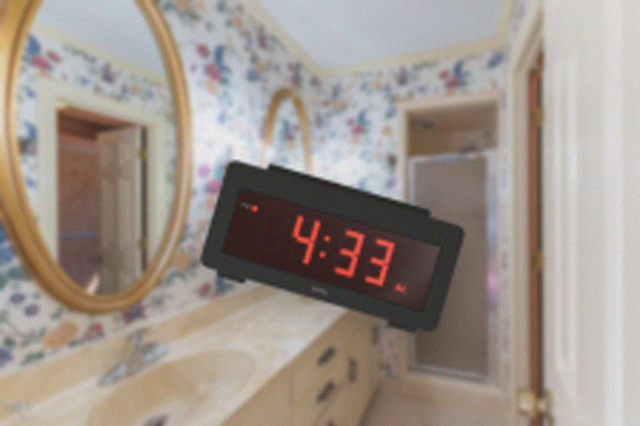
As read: h=4 m=33
